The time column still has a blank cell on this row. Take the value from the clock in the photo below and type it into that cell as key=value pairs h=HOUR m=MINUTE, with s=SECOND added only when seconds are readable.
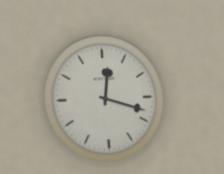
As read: h=12 m=18
